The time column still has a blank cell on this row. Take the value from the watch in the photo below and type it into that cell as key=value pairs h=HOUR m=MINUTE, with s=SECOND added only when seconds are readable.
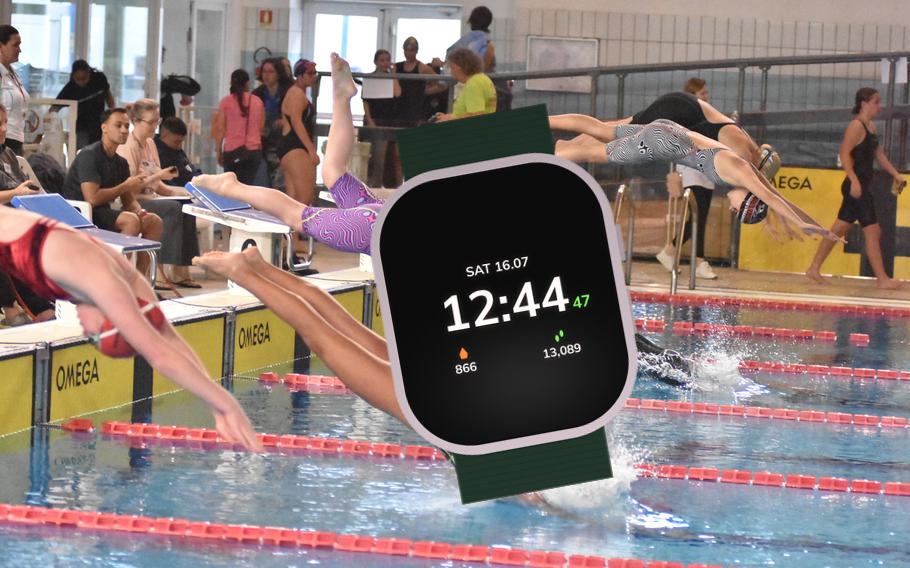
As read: h=12 m=44 s=47
